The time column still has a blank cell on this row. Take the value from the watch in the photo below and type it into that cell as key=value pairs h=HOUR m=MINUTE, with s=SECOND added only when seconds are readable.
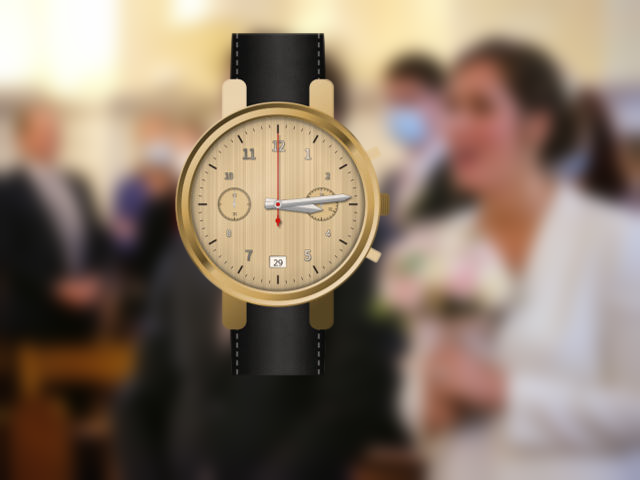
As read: h=3 m=14
